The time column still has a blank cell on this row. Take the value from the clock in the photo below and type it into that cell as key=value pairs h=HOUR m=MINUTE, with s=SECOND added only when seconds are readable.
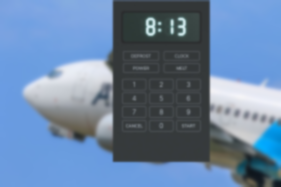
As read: h=8 m=13
